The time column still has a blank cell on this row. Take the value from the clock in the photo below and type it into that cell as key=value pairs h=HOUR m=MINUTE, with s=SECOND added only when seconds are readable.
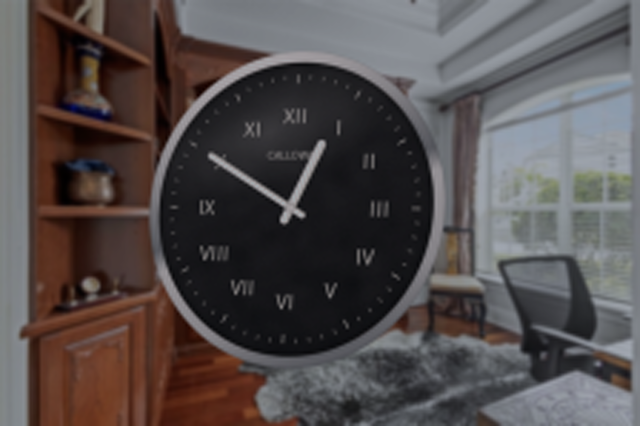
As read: h=12 m=50
